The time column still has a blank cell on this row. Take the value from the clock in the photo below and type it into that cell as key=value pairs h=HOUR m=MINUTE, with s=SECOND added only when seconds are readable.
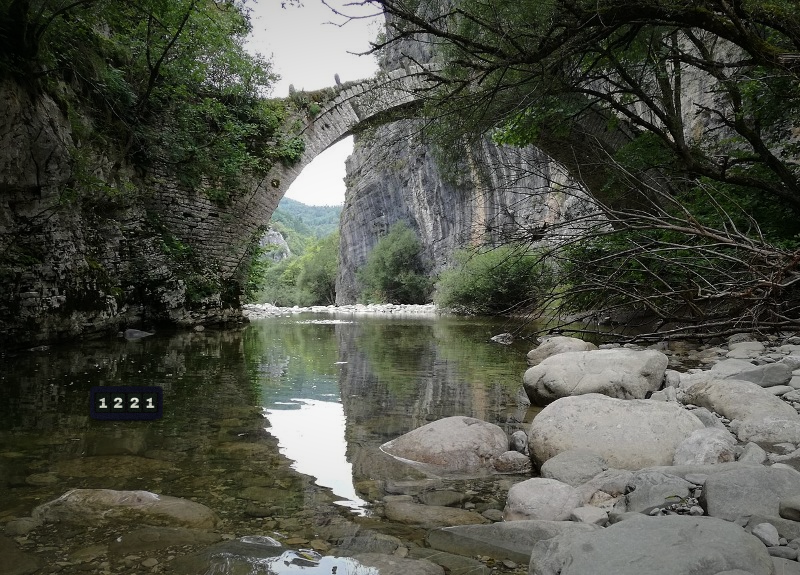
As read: h=12 m=21
